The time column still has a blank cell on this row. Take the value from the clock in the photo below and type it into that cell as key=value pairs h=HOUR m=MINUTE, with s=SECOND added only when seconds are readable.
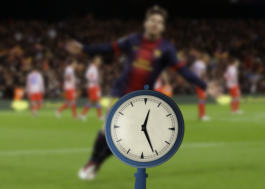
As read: h=12 m=26
